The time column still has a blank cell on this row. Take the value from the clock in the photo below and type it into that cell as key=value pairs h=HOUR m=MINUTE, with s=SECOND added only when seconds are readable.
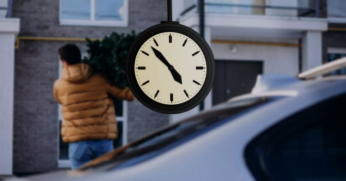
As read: h=4 m=53
